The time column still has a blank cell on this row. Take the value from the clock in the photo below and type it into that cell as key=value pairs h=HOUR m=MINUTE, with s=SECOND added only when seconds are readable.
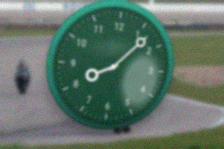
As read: h=8 m=7
